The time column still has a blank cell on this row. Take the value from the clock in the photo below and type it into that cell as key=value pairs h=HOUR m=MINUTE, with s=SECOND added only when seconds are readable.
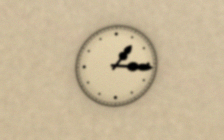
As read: h=1 m=16
